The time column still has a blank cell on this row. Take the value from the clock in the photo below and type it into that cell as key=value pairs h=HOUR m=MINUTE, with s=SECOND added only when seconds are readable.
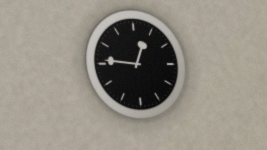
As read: h=12 m=46
